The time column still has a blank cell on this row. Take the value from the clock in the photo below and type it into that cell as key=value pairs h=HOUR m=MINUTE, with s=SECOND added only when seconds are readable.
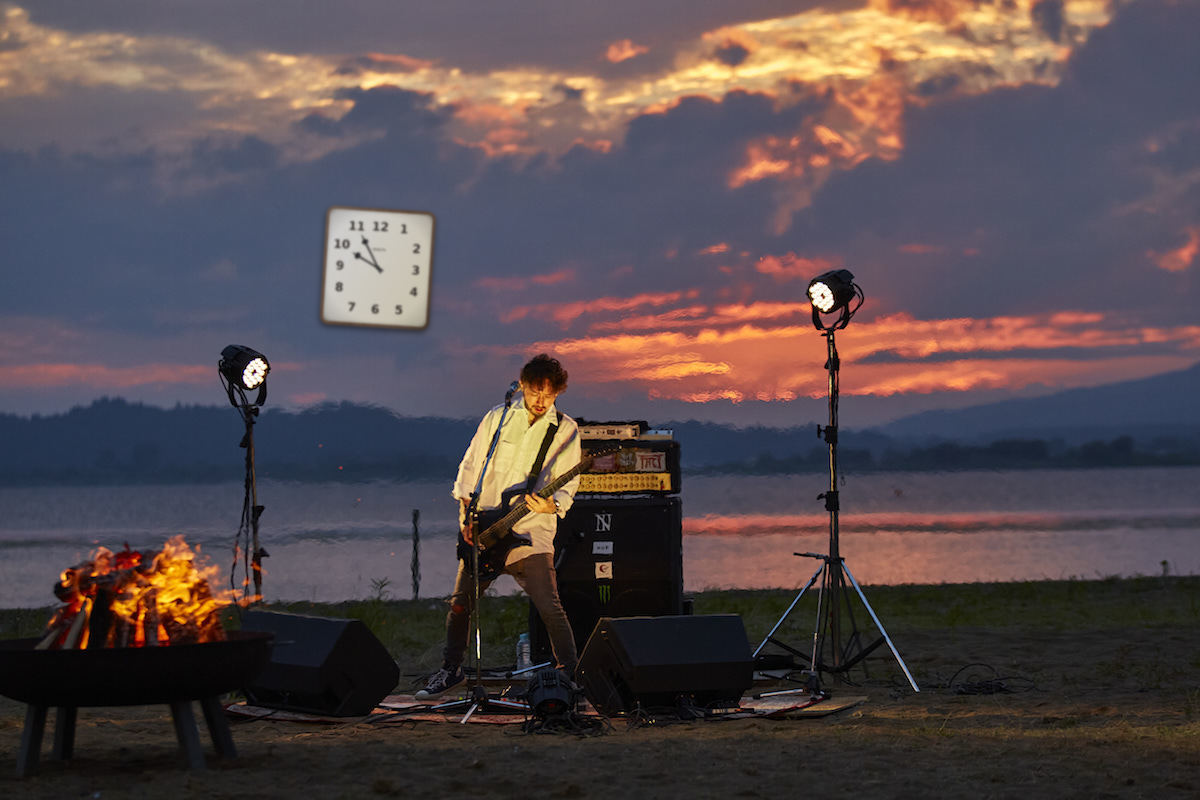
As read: h=9 m=55
